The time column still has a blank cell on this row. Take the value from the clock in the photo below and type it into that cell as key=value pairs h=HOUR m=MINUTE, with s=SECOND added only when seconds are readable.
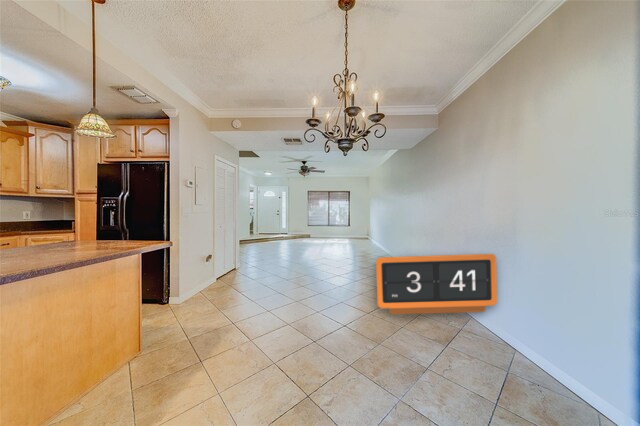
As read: h=3 m=41
